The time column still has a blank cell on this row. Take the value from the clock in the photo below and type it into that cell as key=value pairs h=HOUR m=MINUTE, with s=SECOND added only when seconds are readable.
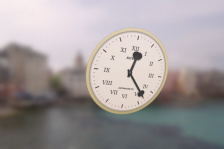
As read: h=12 m=23
